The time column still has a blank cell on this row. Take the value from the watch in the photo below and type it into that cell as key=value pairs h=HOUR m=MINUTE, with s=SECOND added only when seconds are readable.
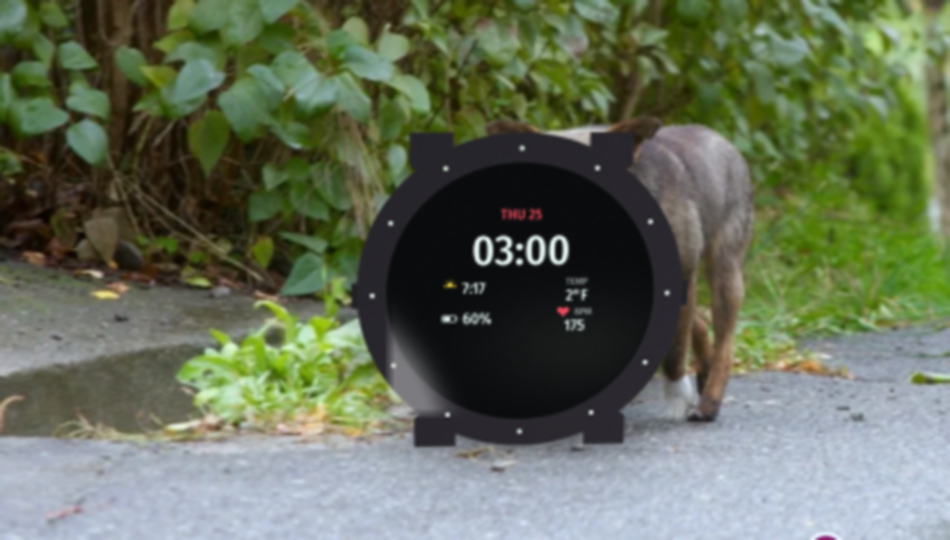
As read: h=3 m=0
